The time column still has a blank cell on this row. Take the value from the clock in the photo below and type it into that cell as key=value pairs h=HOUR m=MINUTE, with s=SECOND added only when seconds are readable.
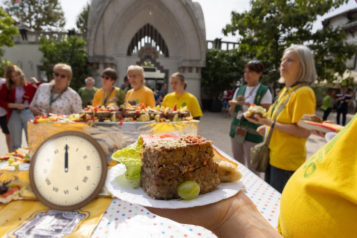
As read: h=12 m=0
